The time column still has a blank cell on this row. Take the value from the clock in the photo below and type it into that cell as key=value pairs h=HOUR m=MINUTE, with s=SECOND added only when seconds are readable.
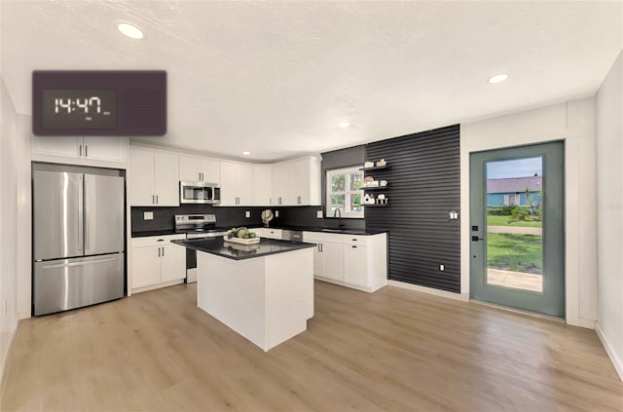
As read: h=14 m=47
